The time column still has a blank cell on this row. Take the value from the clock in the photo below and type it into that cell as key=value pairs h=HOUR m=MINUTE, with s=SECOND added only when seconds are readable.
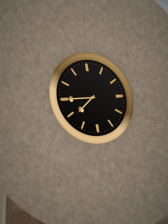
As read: h=7 m=45
